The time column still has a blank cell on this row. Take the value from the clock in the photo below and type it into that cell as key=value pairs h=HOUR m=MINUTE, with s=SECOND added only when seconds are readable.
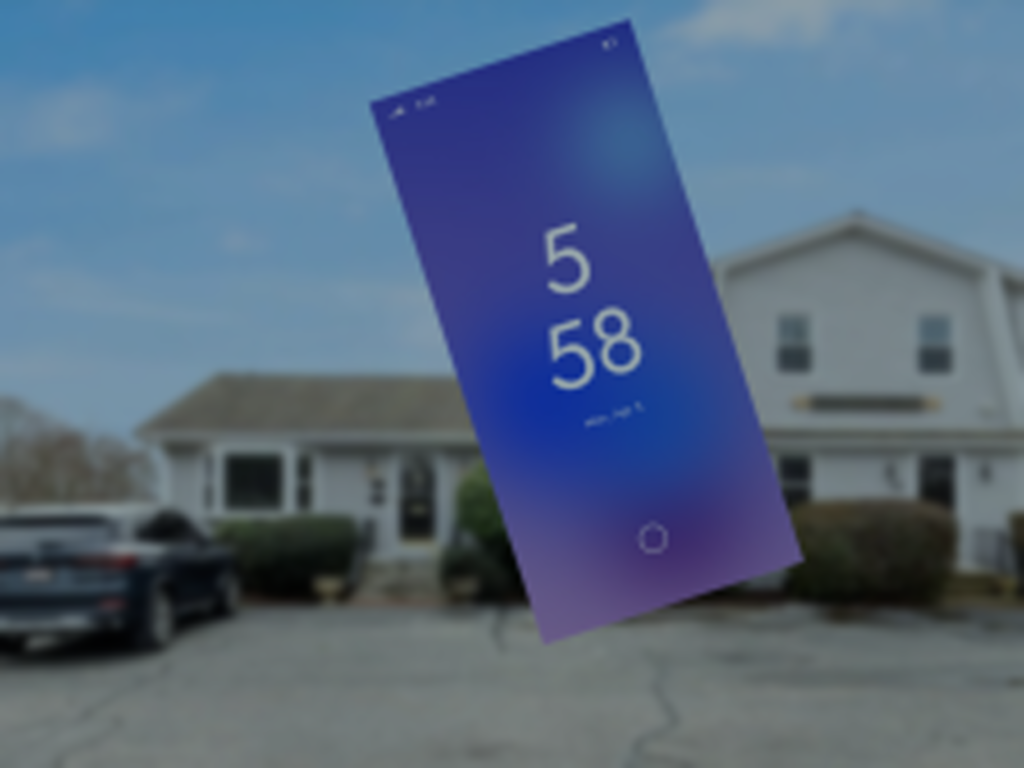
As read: h=5 m=58
